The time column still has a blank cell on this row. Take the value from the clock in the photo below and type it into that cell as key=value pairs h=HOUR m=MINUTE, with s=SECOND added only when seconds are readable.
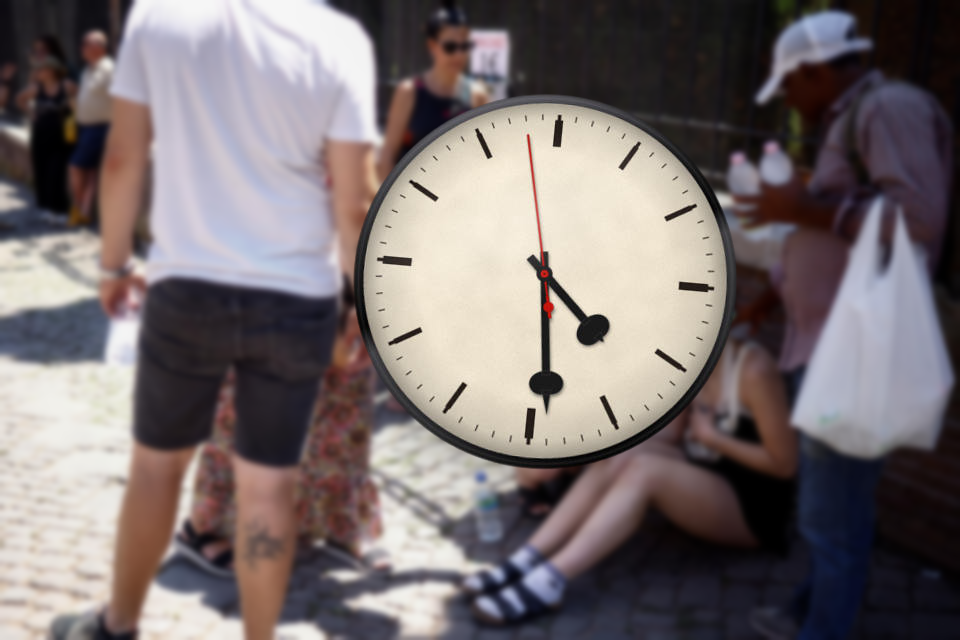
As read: h=4 m=28 s=58
